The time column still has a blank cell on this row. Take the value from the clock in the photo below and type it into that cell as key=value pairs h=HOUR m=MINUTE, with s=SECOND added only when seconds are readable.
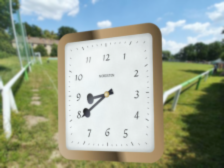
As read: h=8 m=39
